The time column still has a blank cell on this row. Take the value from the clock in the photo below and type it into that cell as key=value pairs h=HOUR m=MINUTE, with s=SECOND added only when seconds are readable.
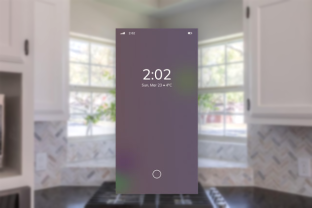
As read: h=2 m=2
